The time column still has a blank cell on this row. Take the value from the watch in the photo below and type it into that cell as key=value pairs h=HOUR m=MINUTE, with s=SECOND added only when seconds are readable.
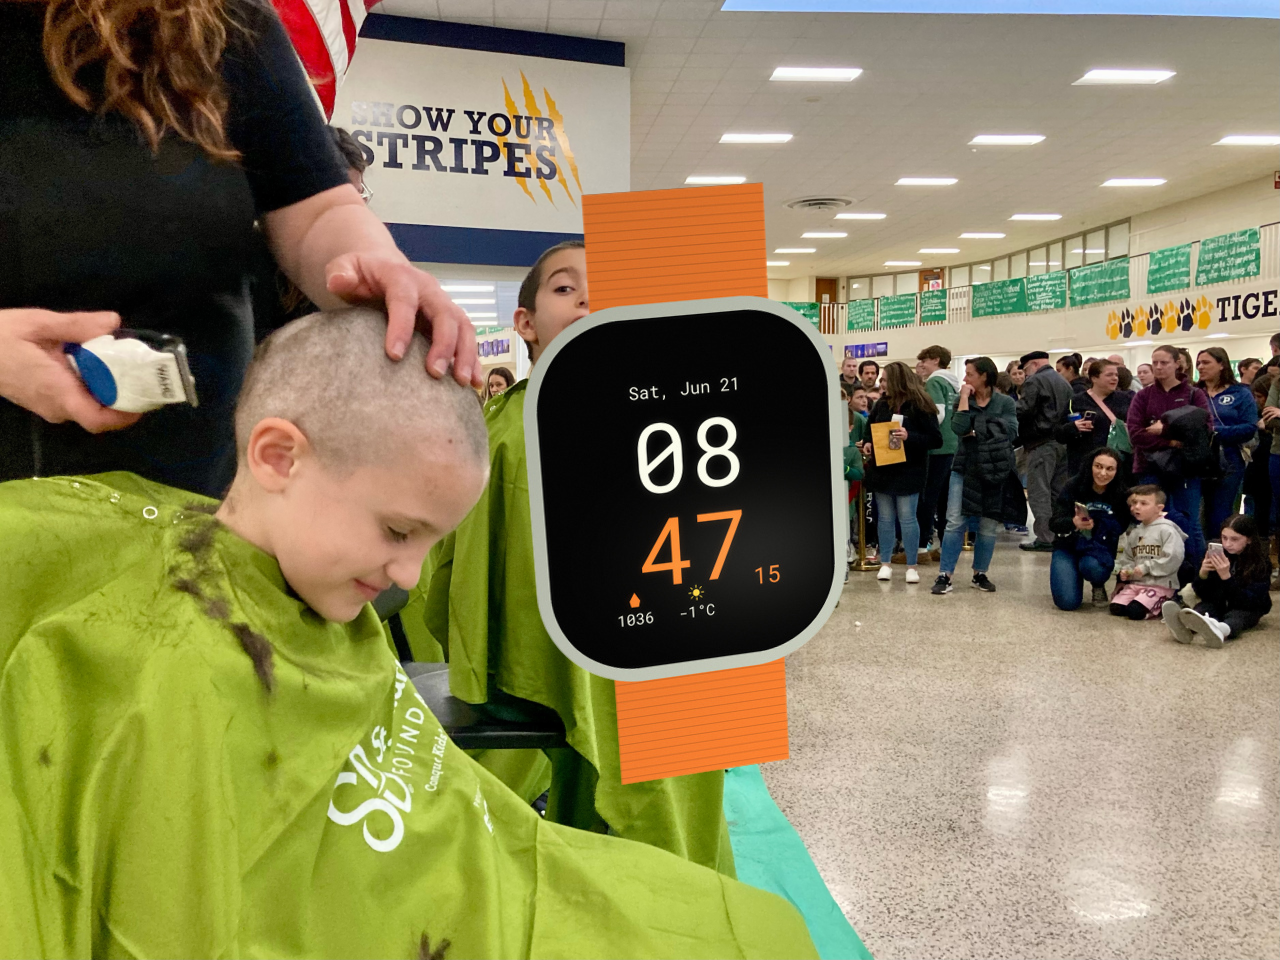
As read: h=8 m=47 s=15
